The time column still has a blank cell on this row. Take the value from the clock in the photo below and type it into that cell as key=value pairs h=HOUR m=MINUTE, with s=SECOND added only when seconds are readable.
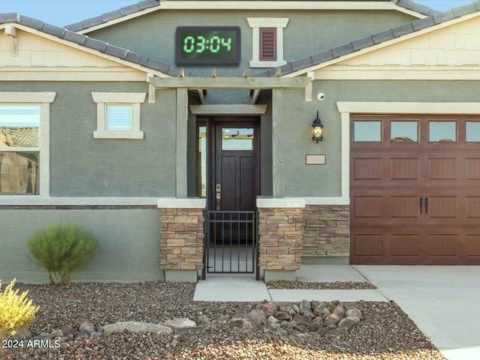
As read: h=3 m=4
